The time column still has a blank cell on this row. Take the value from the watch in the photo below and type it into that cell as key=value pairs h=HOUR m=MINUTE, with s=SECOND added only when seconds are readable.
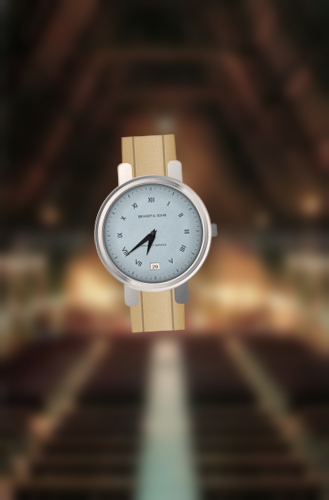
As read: h=6 m=39
